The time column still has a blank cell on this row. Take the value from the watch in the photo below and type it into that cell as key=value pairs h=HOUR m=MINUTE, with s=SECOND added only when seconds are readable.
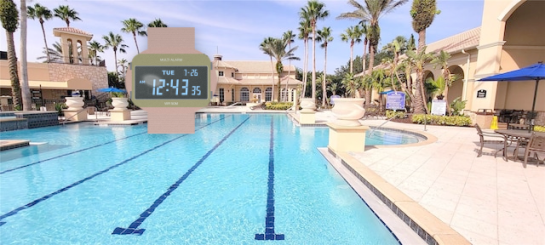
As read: h=12 m=43 s=35
